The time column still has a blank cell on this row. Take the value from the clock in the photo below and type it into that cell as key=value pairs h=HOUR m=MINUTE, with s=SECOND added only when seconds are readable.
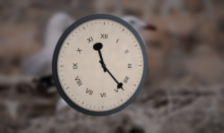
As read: h=11 m=23
